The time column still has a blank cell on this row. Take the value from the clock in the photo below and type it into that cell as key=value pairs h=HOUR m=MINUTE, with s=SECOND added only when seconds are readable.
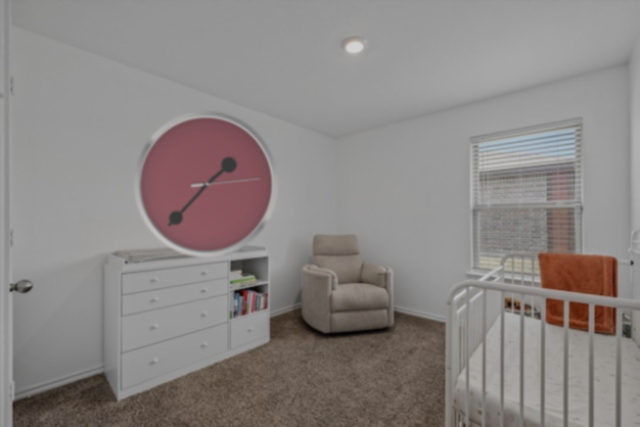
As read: h=1 m=37 s=14
